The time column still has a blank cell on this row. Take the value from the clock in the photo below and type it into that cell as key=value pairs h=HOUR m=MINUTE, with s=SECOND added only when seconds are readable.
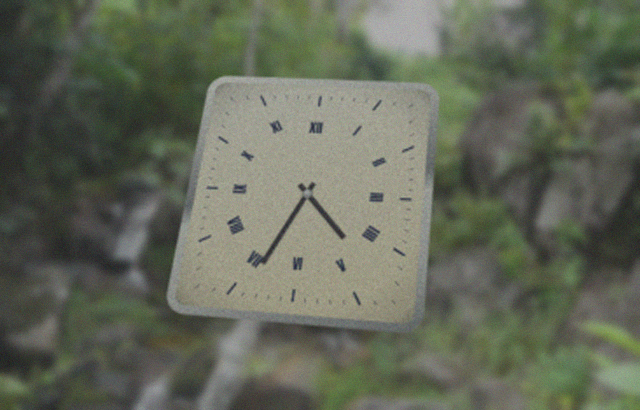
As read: h=4 m=34
